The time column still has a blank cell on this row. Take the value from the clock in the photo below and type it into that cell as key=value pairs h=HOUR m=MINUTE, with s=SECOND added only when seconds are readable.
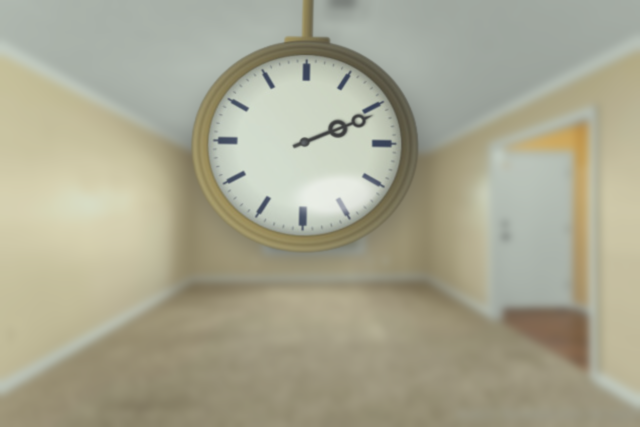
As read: h=2 m=11
